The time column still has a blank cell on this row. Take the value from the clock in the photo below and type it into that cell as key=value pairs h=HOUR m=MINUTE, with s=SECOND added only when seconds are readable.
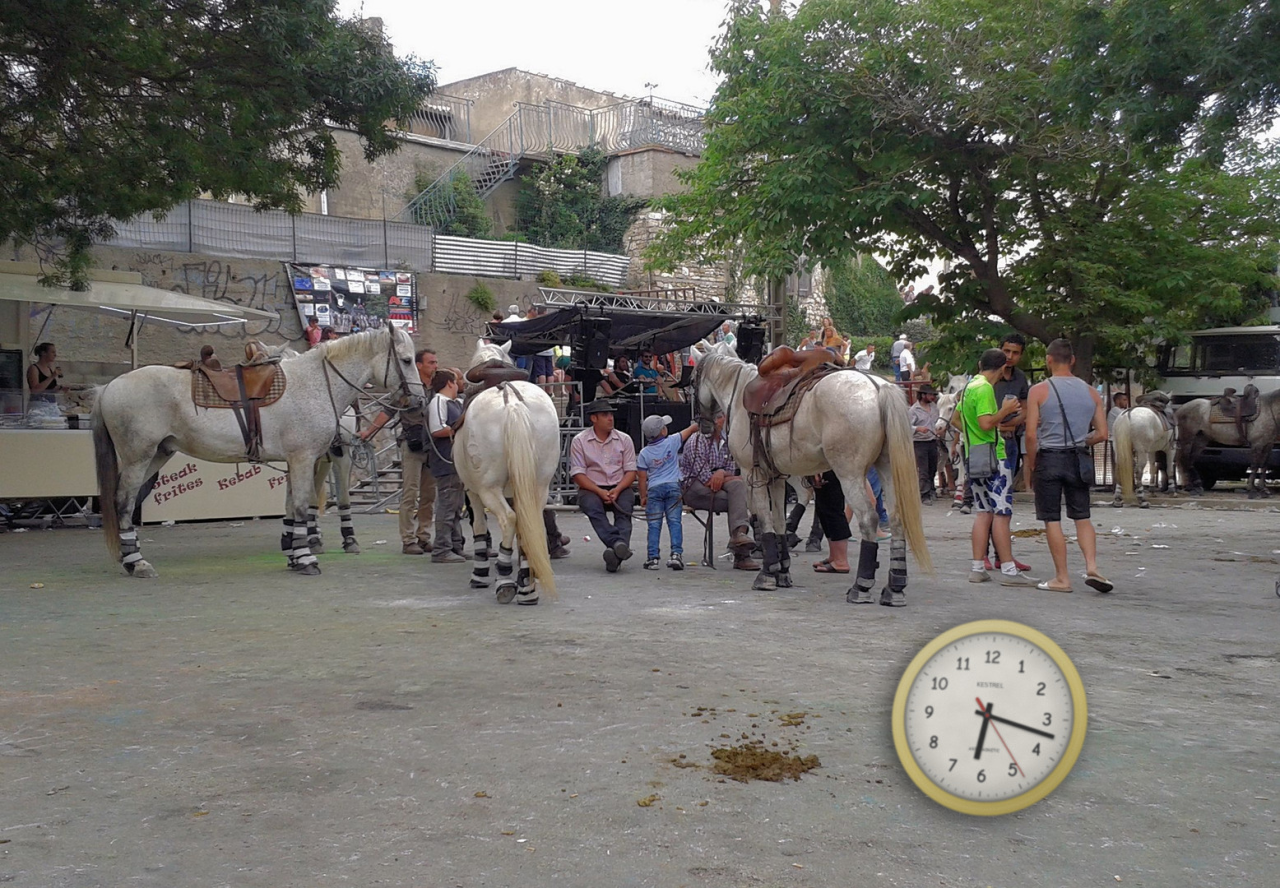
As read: h=6 m=17 s=24
